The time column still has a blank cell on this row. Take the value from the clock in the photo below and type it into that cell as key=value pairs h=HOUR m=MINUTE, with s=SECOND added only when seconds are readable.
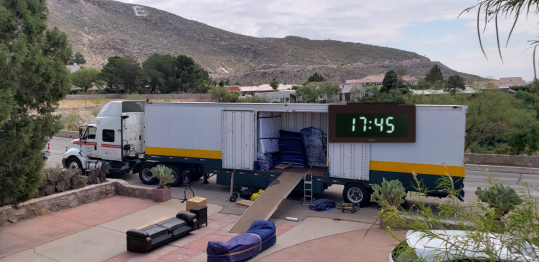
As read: h=17 m=45
